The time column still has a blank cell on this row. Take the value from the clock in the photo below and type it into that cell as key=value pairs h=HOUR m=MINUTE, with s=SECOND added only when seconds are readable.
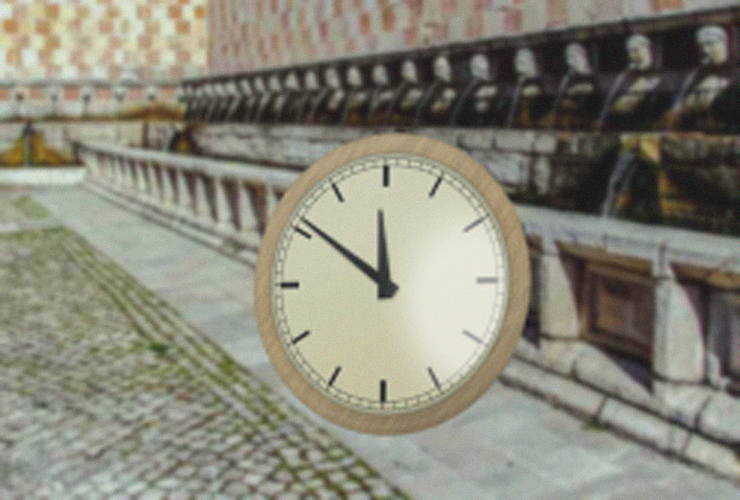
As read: h=11 m=51
